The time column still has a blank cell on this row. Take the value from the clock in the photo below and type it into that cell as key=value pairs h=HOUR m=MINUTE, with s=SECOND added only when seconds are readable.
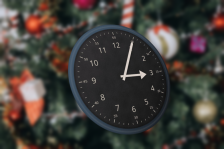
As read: h=3 m=5
